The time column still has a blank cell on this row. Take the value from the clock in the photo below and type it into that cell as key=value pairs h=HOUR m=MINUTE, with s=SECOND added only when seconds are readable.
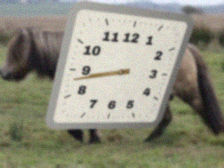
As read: h=8 m=43
